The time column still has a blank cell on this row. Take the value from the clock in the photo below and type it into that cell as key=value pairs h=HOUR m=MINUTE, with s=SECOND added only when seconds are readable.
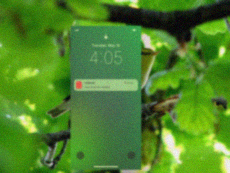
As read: h=4 m=5
